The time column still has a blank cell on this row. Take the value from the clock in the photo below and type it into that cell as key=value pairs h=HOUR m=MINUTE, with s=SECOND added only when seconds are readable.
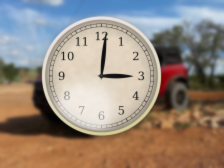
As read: h=3 m=1
